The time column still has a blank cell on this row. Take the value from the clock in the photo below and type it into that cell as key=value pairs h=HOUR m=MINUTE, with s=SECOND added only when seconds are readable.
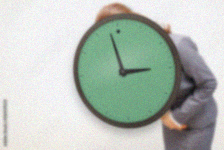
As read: h=2 m=58
